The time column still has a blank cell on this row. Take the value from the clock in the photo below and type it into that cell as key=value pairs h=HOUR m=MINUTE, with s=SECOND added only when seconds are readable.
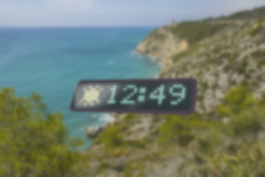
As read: h=12 m=49
